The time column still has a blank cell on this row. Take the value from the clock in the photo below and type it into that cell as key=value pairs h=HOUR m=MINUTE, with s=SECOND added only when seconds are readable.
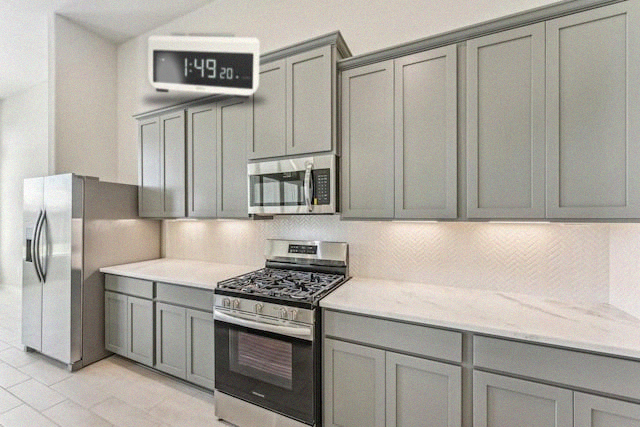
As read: h=1 m=49
